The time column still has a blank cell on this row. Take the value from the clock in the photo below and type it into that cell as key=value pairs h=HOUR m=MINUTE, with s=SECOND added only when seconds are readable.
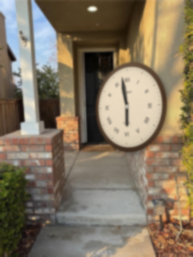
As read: h=5 m=58
